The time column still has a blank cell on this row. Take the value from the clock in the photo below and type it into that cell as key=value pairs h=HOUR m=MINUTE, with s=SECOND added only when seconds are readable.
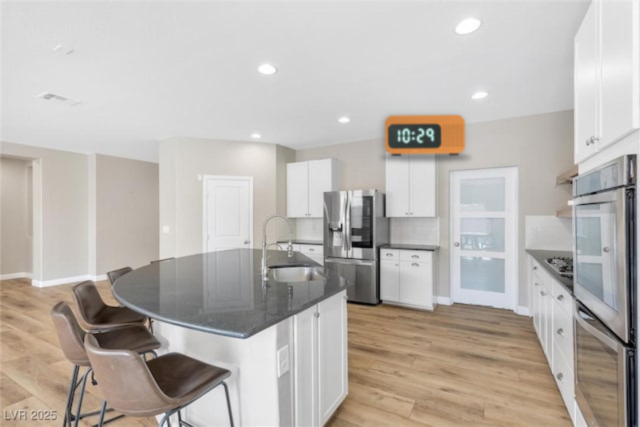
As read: h=10 m=29
